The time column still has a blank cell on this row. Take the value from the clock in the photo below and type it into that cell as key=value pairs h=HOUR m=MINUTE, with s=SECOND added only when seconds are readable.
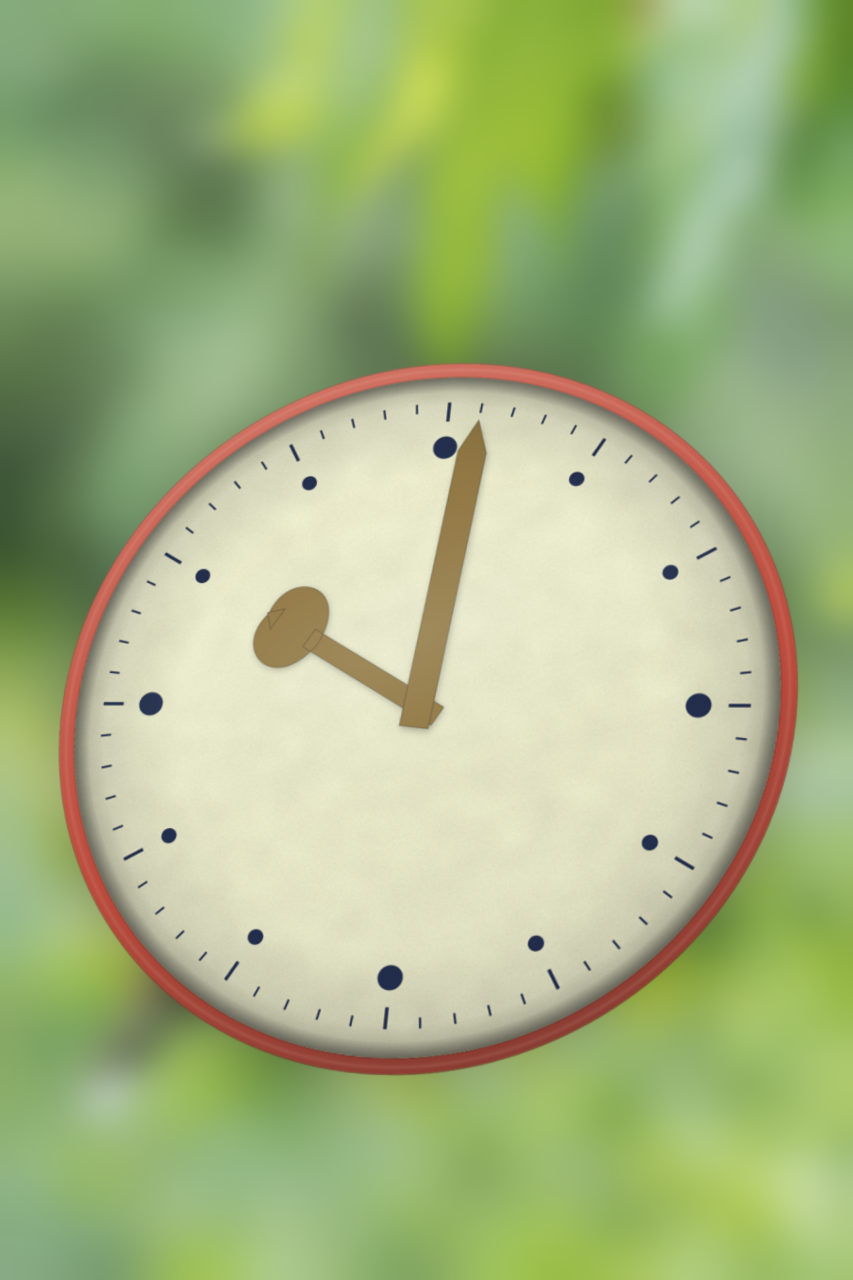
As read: h=10 m=1
